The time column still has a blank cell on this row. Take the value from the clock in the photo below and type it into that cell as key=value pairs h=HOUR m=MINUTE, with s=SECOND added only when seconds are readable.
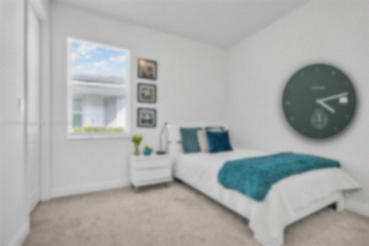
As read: h=4 m=13
